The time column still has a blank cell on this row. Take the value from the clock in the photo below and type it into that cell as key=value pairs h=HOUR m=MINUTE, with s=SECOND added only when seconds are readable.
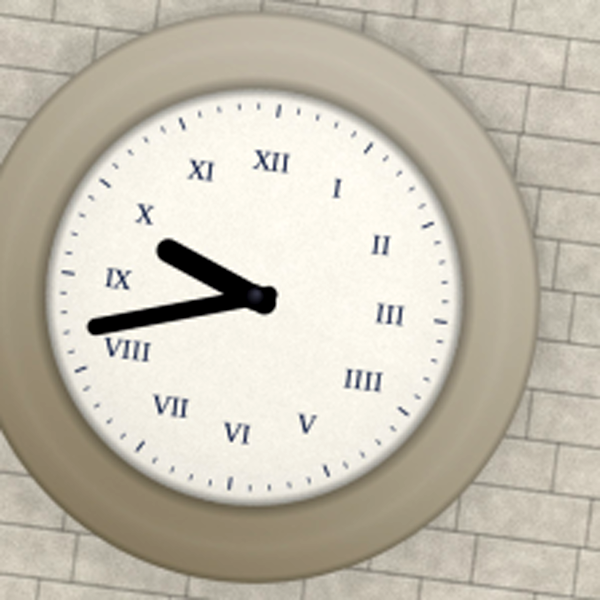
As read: h=9 m=42
